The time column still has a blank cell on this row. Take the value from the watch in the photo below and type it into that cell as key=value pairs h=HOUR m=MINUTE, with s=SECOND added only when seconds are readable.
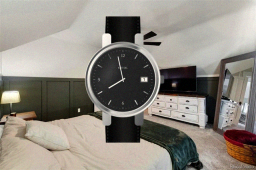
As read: h=7 m=58
